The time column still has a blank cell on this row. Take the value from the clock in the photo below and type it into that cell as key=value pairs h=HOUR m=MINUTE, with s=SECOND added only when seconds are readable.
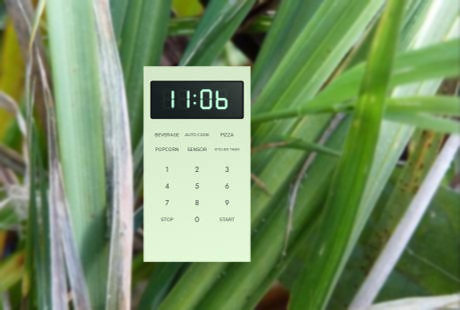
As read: h=11 m=6
